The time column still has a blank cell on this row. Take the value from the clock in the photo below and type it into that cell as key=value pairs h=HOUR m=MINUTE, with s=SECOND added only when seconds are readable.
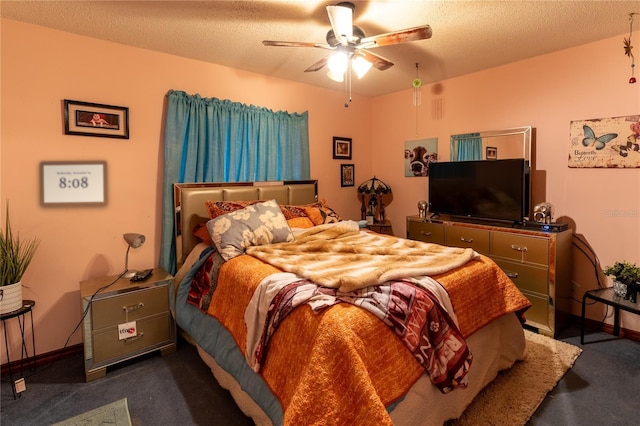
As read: h=8 m=8
